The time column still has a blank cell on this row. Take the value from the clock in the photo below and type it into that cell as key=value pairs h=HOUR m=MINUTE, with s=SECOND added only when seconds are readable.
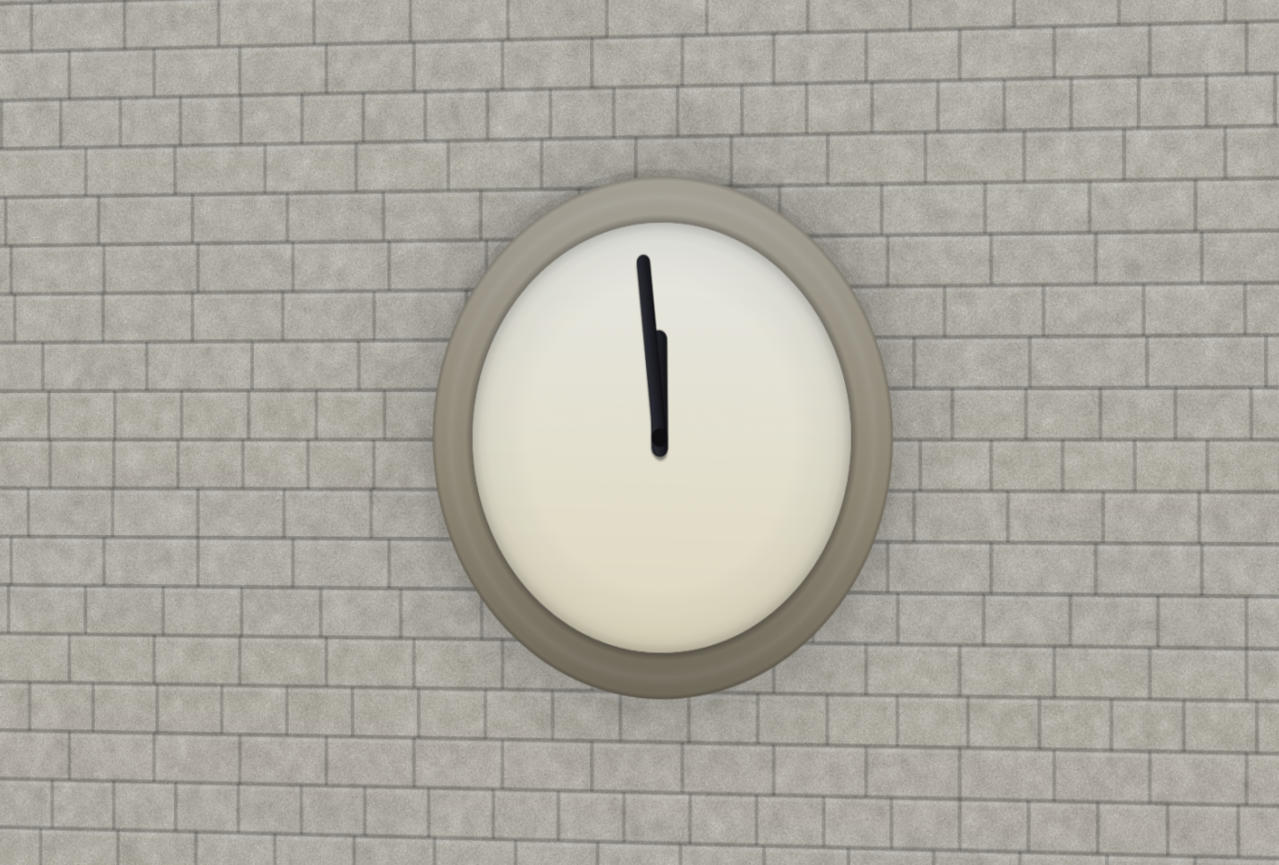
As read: h=11 m=59
